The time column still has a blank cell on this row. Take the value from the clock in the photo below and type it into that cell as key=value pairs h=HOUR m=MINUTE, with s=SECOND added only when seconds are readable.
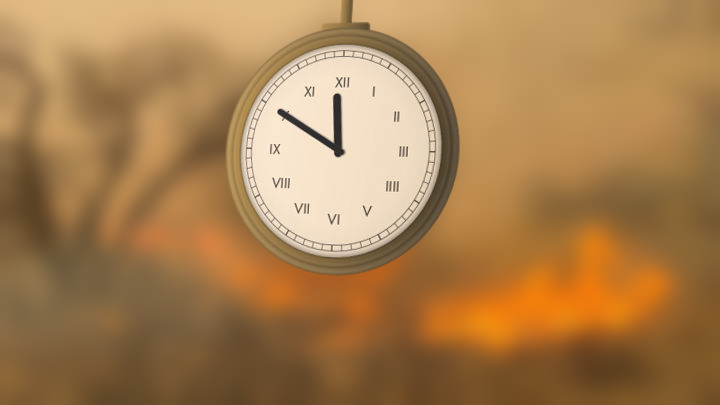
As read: h=11 m=50
